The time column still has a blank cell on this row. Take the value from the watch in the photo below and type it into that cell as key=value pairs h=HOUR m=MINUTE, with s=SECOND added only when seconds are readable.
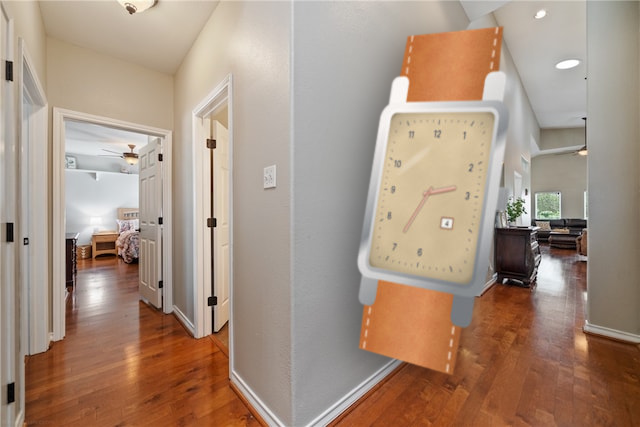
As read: h=2 m=35
